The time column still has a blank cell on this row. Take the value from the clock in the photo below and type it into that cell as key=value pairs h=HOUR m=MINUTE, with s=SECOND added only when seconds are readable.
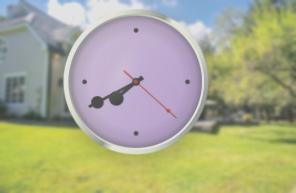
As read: h=7 m=40 s=22
